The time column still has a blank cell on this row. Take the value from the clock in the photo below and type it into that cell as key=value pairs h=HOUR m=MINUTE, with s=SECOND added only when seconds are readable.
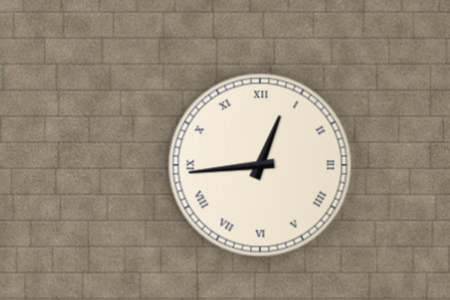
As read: h=12 m=44
